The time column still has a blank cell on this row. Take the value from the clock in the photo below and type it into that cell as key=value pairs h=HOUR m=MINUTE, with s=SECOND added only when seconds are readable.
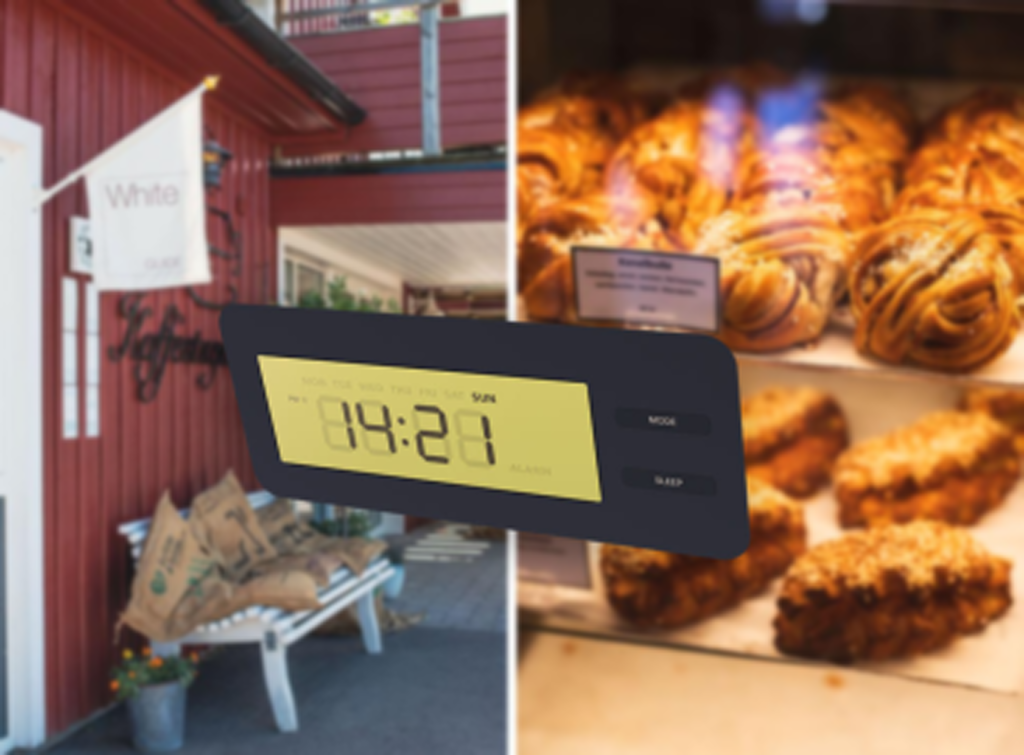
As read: h=14 m=21
